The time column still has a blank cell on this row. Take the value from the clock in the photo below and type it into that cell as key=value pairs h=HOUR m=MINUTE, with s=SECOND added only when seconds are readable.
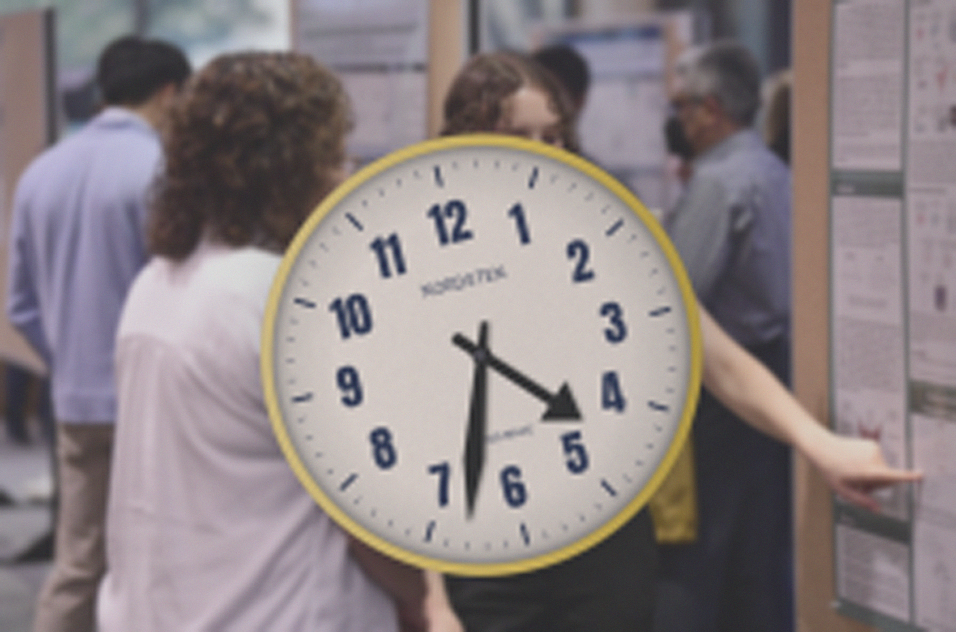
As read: h=4 m=33
